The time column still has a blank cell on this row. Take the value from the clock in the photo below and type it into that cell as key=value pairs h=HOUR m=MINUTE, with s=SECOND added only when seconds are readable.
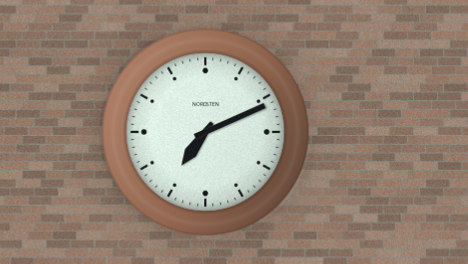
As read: h=7 m=11
